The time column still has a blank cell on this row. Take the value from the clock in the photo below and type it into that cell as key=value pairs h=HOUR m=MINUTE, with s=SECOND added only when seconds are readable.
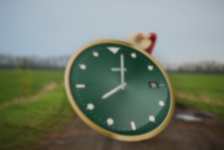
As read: h=8 m=2
